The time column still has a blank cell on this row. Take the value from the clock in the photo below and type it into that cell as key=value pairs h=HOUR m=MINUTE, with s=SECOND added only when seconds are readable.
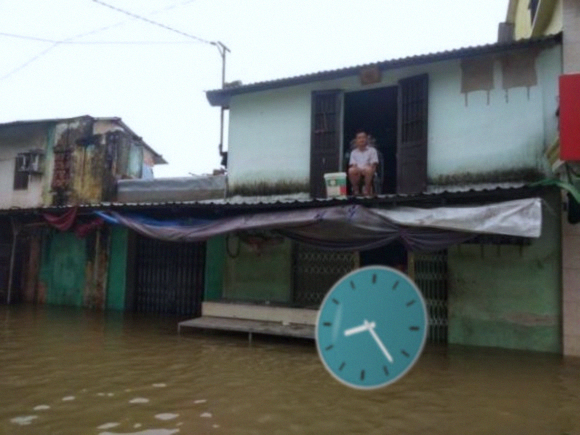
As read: h=8 m=23
